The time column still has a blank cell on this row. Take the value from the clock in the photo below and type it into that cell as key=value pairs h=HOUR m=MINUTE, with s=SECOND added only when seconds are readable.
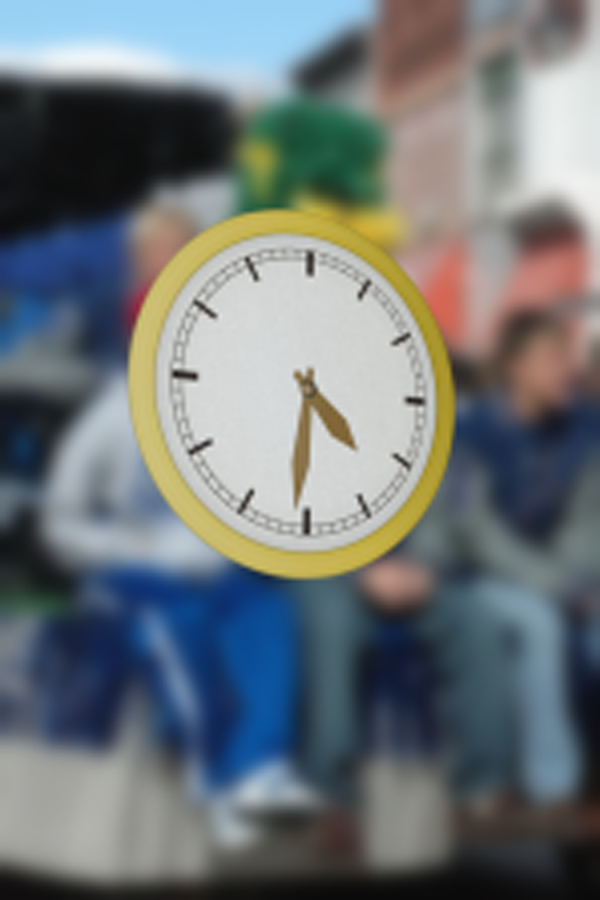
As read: h=4 m=31
